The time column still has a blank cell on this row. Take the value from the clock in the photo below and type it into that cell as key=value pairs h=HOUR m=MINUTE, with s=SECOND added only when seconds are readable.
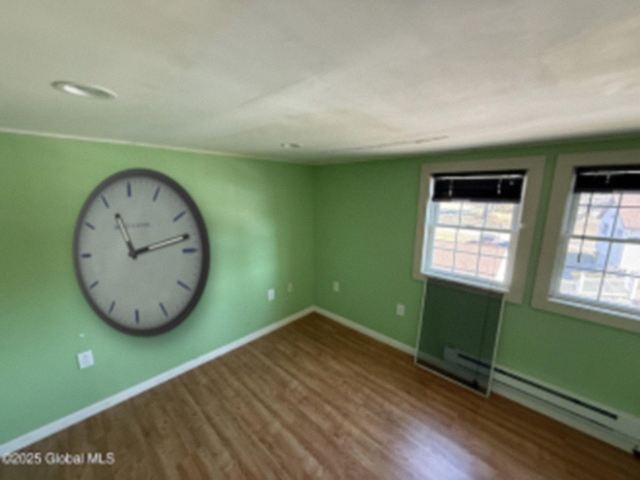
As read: h=11 m=13
